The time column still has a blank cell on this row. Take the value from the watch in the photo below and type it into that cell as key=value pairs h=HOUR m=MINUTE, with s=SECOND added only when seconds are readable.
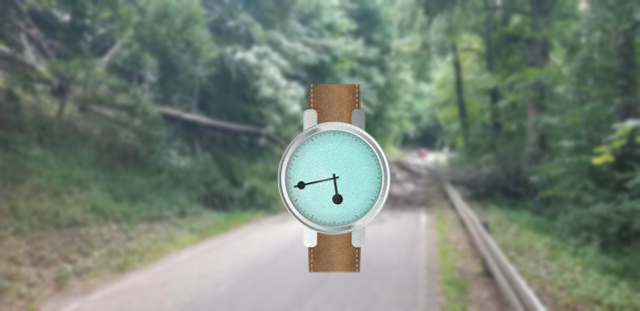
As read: h=5 m=43
